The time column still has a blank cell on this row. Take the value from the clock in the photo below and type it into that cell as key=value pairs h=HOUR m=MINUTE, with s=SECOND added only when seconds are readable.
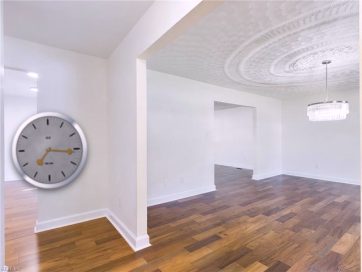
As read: h=7 m=16
